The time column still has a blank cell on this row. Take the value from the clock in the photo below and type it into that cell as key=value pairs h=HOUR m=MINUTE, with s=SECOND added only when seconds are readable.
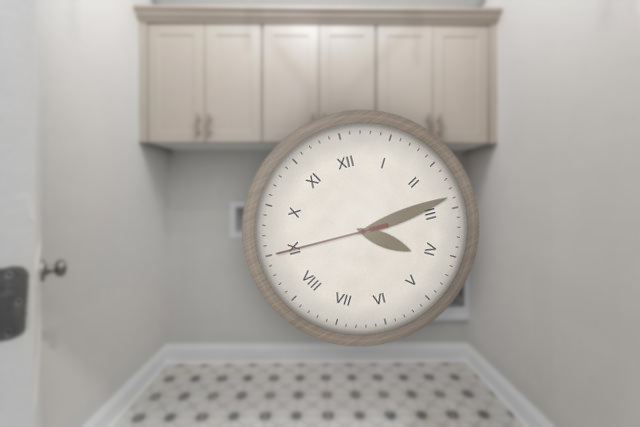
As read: h=4 m=13 s=45
